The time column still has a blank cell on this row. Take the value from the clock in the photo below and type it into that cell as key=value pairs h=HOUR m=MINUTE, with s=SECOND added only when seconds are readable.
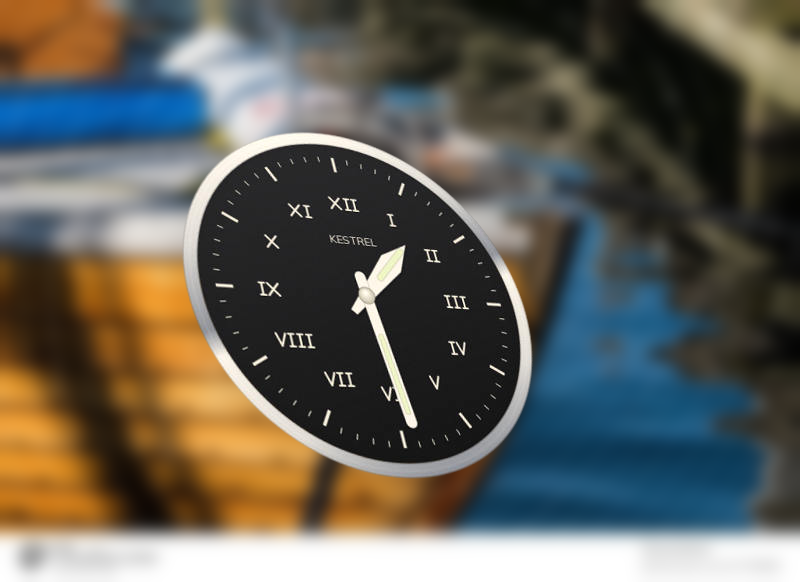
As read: h=1 m=29
